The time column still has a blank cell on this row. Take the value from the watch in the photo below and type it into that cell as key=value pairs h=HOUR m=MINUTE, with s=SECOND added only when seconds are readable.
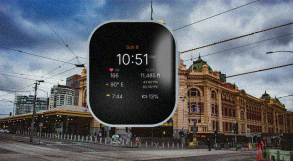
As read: h=10 m=51
